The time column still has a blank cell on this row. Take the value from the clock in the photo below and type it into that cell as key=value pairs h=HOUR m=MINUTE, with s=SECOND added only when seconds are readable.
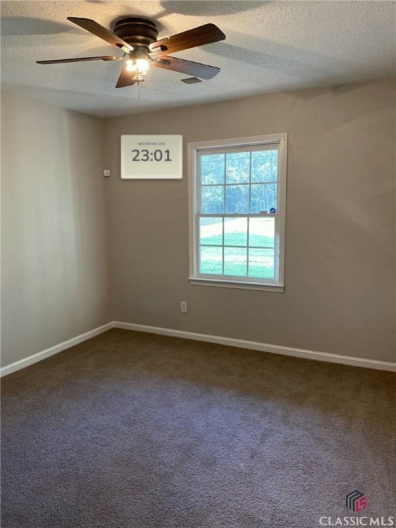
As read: h=23 m=1
